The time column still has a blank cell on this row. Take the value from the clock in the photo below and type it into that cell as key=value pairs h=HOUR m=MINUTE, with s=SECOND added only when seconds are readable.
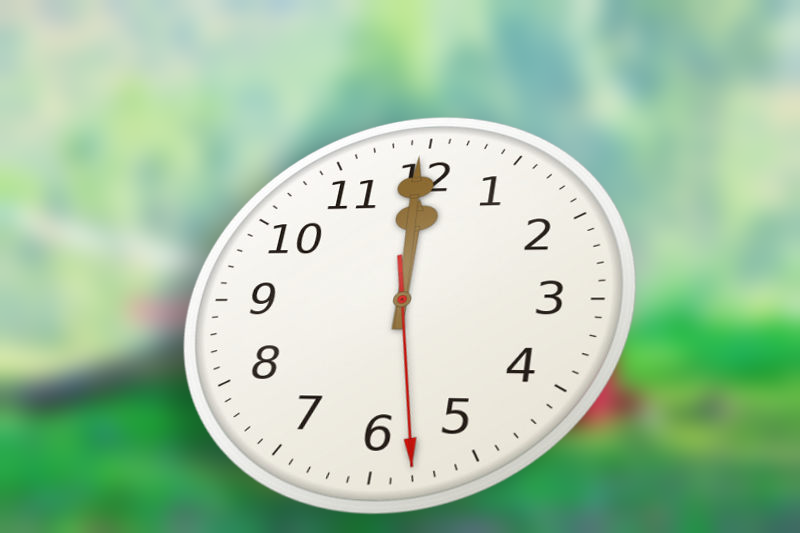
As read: h=11 m=59 s=28
